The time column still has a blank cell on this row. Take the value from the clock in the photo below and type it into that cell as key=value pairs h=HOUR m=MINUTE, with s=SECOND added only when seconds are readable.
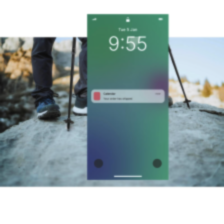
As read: h=9 m=55
